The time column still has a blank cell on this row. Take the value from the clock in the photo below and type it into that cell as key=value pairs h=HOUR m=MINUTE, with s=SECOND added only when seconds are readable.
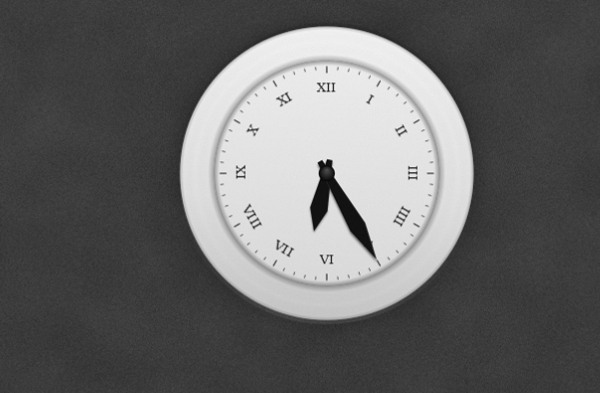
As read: h=6 m=25
